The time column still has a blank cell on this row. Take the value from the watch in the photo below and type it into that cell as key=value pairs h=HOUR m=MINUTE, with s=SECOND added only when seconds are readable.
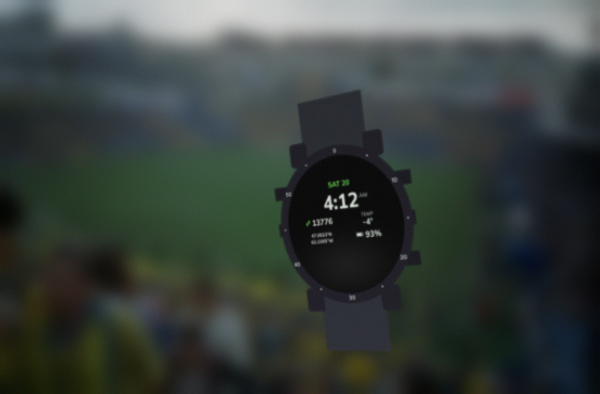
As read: h=4 m=12
